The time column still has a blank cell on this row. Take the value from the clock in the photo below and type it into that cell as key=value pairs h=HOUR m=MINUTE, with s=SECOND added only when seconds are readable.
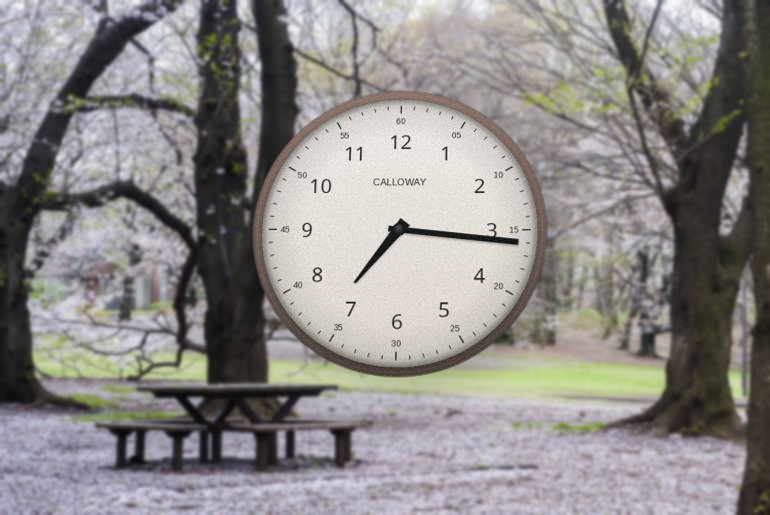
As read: h=7 m=16
